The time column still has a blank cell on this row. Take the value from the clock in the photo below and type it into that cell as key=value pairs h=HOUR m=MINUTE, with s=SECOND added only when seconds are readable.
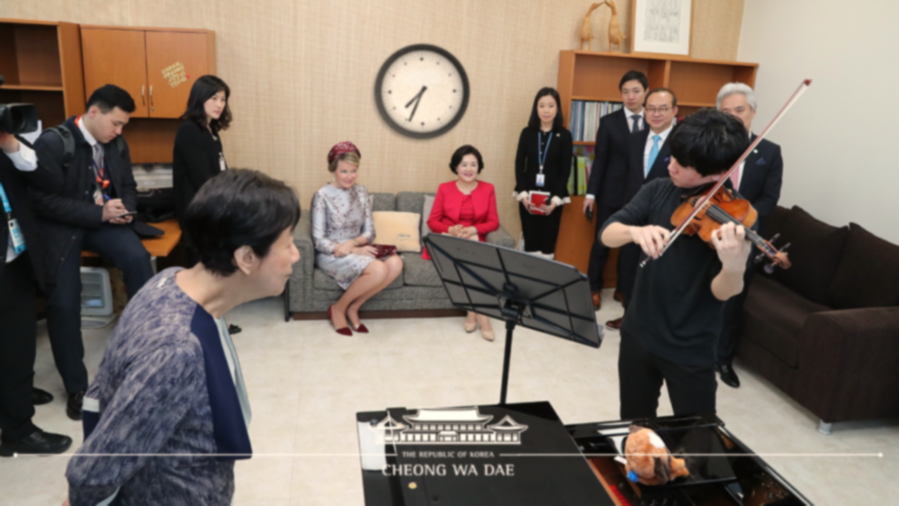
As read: h=7 m=34
